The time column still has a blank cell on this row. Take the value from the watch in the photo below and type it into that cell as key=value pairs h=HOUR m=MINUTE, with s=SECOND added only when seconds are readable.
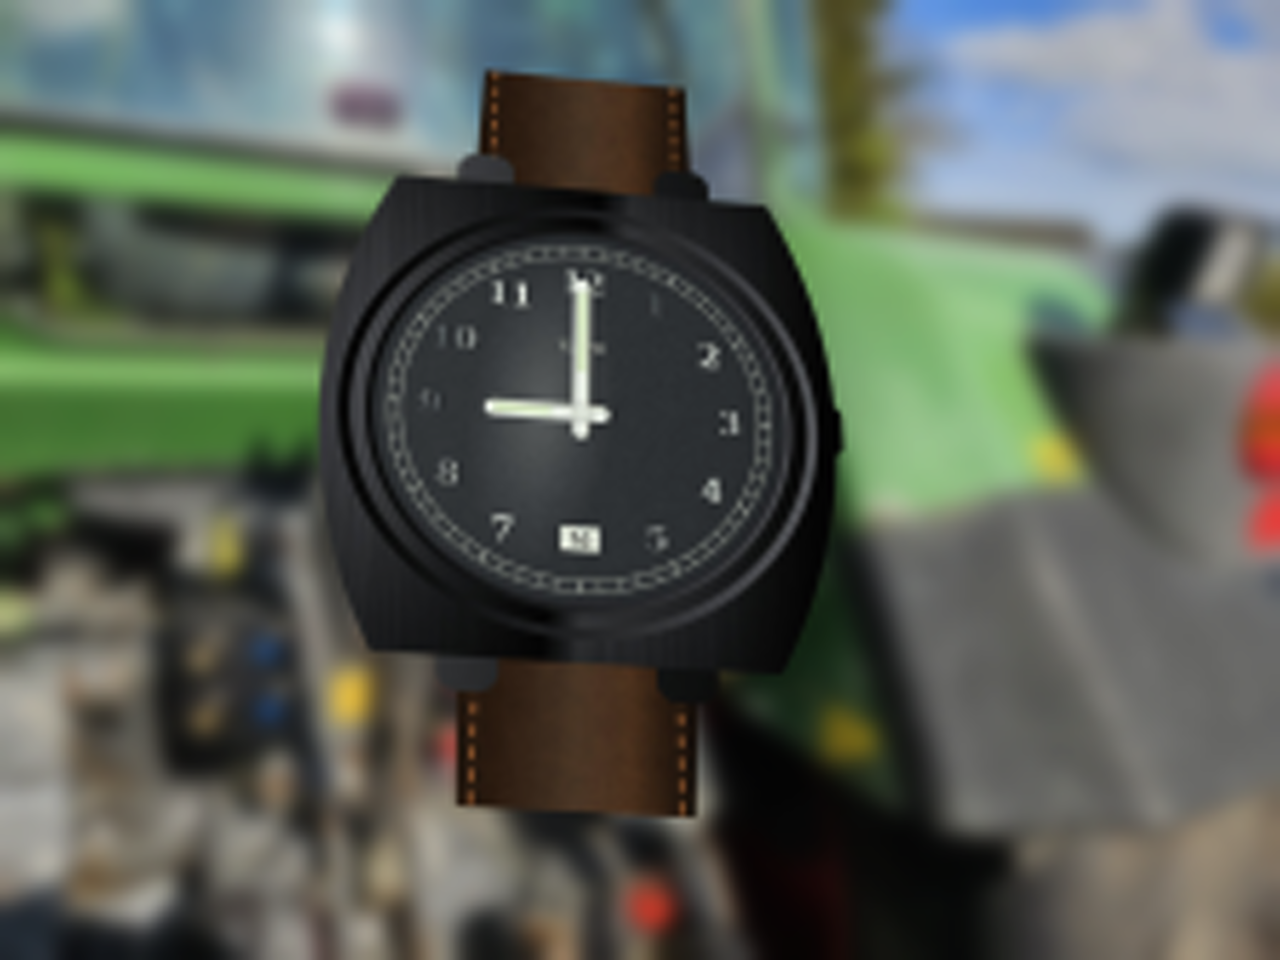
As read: h=9 m=0
